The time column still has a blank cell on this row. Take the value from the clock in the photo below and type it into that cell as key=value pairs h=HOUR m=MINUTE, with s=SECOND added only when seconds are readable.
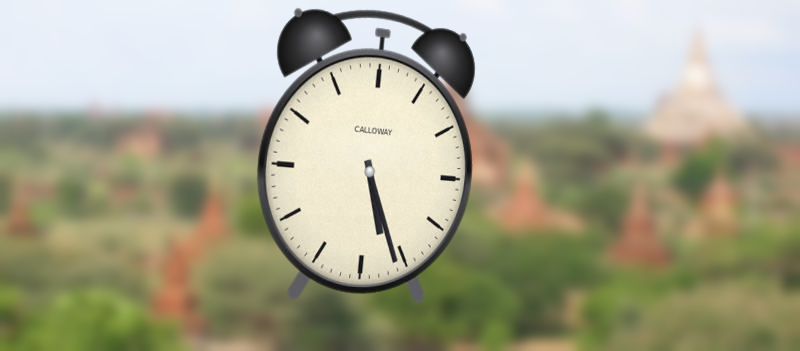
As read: h=5 m=26
